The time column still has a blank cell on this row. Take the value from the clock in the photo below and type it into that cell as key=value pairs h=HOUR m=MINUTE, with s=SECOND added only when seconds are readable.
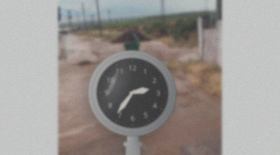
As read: h=2 m=36
